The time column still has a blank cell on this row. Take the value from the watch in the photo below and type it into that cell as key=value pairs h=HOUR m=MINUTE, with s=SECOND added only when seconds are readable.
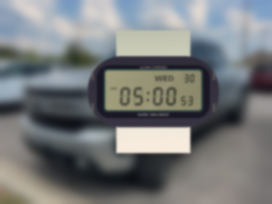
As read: h=5 m=0
